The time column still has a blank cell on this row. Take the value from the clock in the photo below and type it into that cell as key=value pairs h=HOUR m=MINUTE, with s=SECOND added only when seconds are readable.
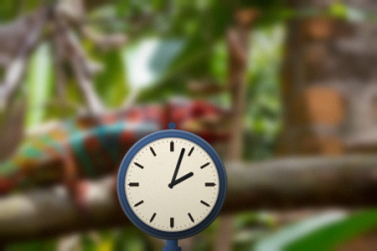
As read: h=2 m=3
